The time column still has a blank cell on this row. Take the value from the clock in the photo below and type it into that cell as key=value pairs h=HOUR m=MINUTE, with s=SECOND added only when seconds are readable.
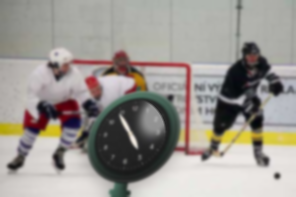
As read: h=4 m=54
